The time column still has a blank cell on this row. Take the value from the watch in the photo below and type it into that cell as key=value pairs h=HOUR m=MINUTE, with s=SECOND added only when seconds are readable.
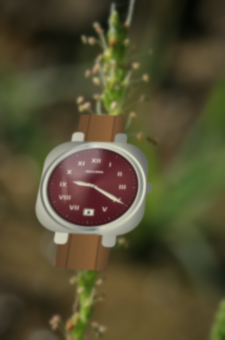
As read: h=9 m=20
